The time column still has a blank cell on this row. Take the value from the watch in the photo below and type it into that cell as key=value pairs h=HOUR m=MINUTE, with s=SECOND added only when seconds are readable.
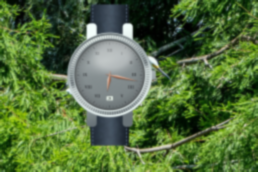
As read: h=6 m=17
